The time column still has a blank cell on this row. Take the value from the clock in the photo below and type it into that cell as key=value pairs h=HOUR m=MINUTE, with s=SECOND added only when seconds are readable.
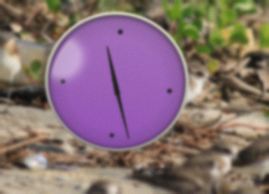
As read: h=11 m=27
